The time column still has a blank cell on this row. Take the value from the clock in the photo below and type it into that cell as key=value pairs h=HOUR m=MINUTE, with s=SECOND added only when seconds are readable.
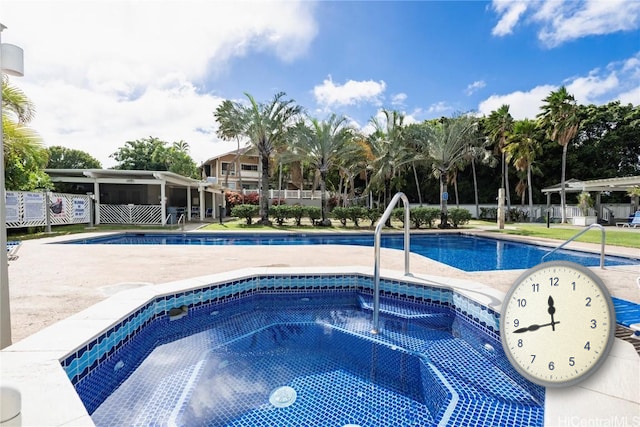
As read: h=11 m=43
